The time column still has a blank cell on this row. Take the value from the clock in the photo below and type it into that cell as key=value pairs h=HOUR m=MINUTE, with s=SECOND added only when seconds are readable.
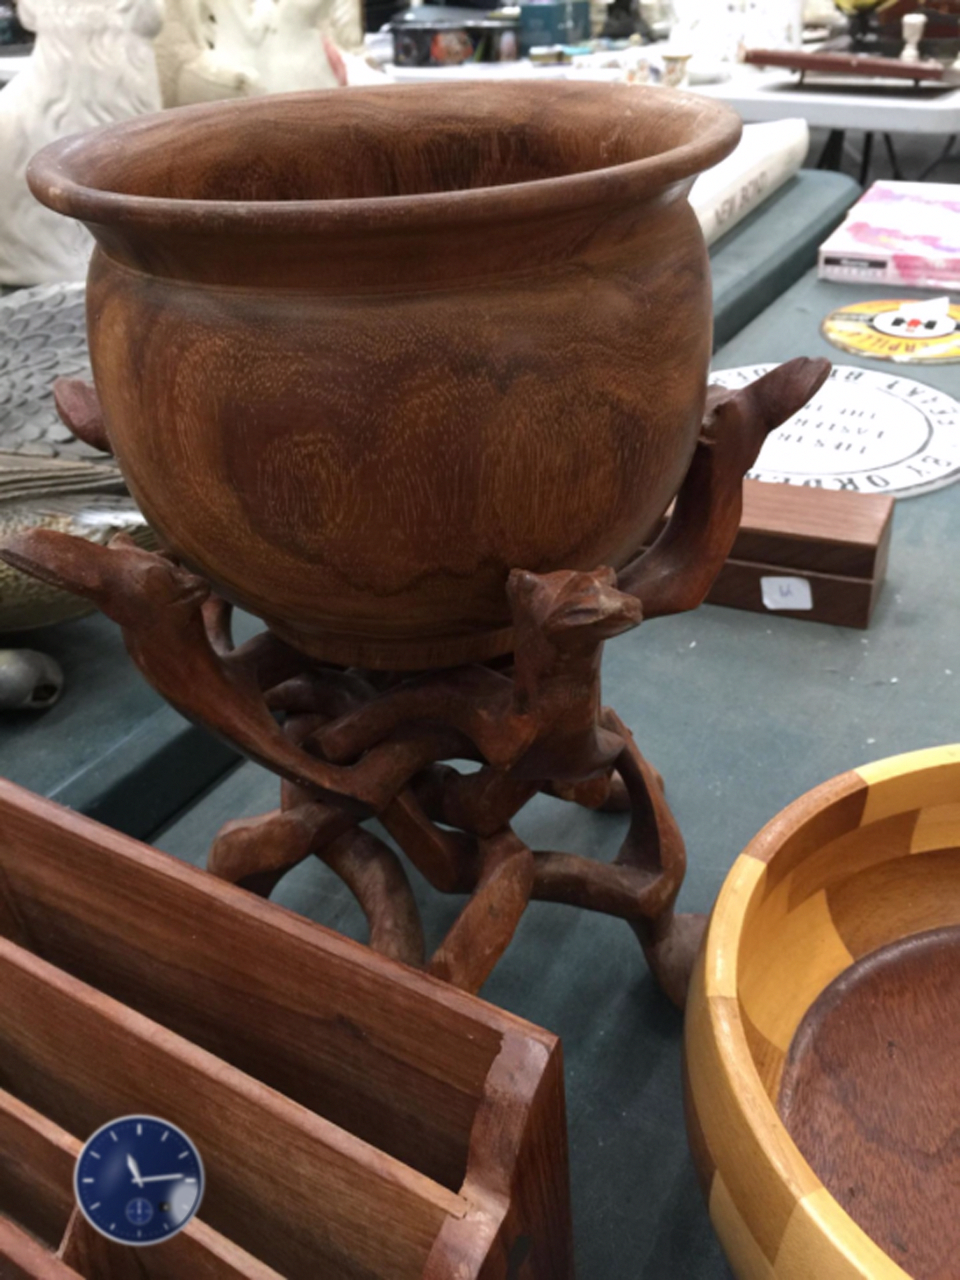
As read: h=11 m=14
